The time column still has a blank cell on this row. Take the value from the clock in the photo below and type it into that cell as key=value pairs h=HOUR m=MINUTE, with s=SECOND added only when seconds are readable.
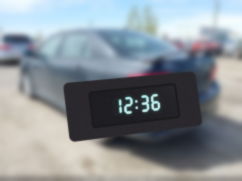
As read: h=12 m=36
